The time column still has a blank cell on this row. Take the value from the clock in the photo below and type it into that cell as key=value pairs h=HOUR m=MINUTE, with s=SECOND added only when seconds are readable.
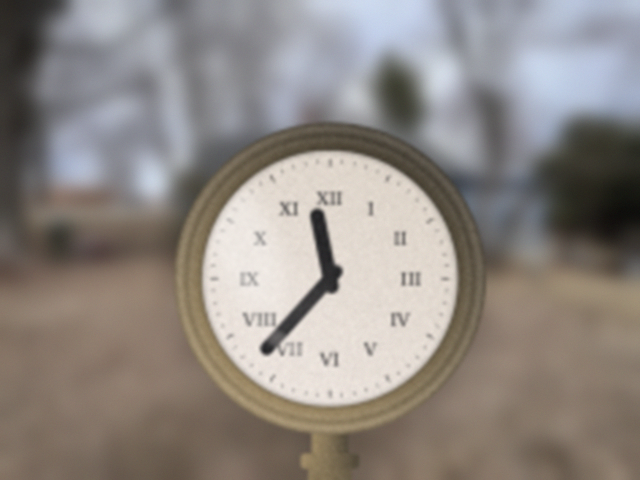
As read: h=11 m=37
